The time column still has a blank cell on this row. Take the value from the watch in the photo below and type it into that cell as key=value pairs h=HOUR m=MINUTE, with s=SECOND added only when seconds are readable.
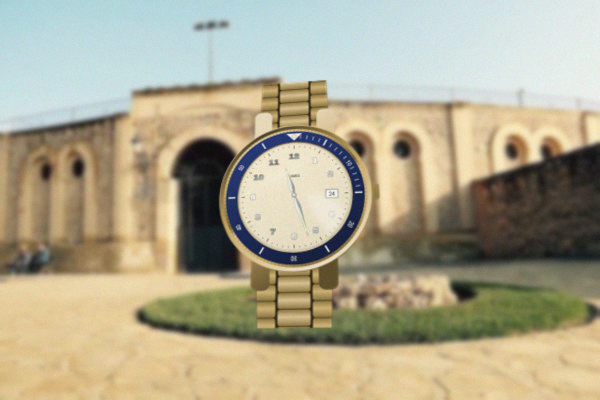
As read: h=11 m=27
